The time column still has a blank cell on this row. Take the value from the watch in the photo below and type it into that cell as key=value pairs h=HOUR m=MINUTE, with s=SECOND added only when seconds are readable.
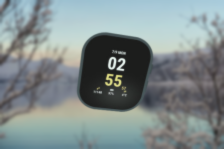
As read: h=2 m=55
